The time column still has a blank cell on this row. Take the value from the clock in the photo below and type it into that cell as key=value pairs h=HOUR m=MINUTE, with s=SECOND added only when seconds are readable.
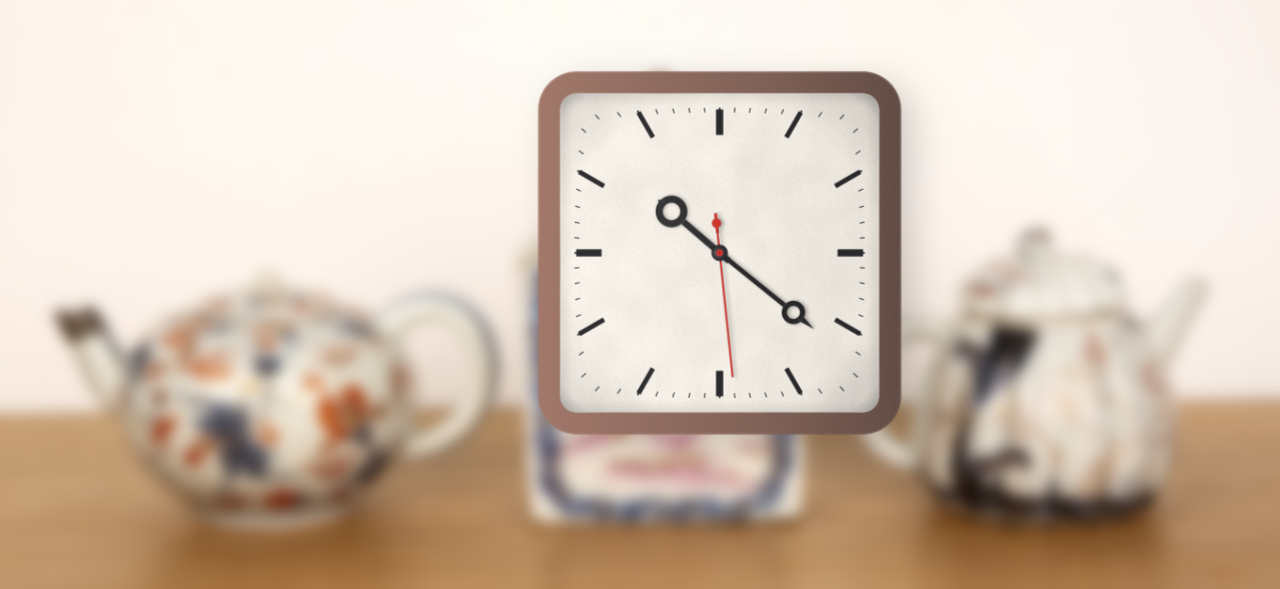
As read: h=10 m=21 s=29
